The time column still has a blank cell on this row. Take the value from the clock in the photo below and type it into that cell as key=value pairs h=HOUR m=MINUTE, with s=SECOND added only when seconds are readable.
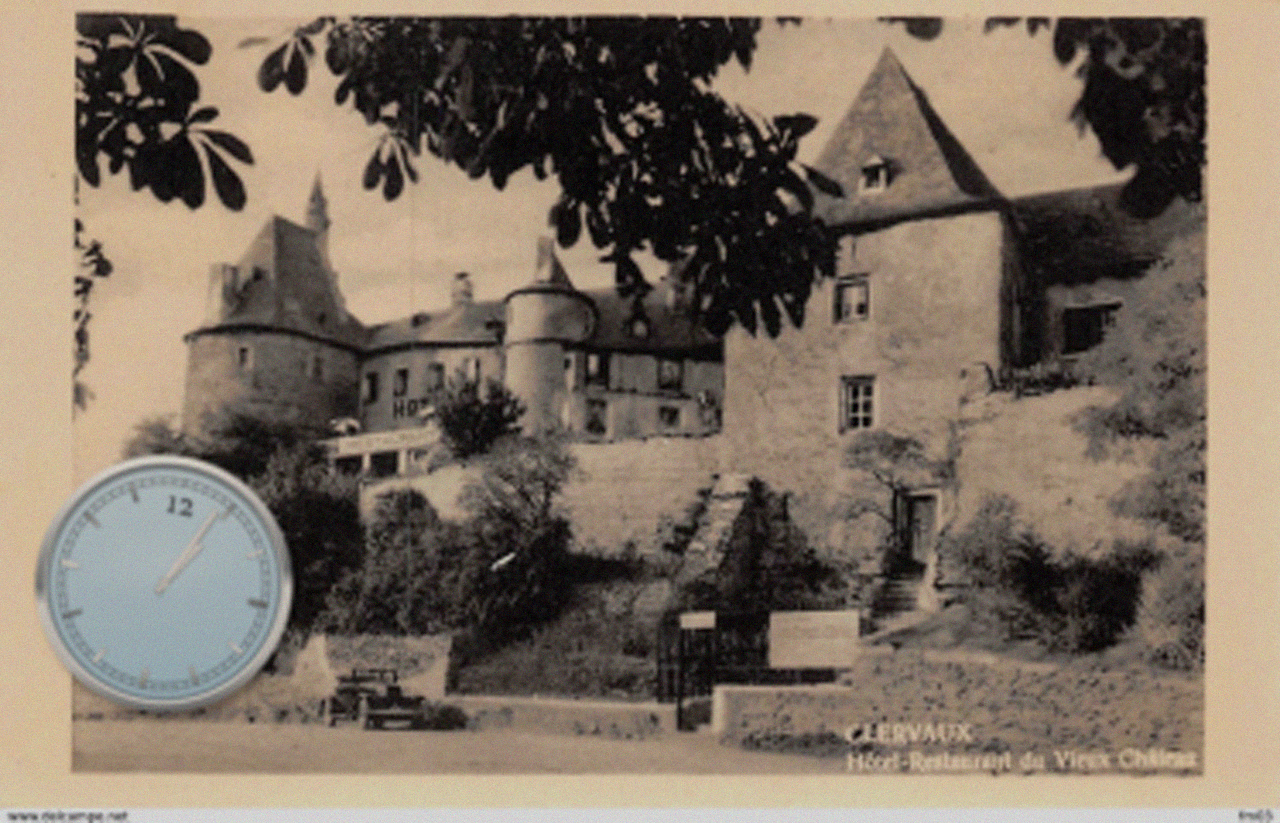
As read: h=1 m=4
